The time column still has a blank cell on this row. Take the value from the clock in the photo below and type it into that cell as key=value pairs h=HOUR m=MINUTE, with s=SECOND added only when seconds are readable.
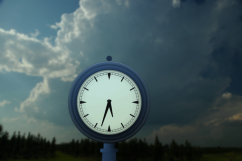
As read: h=5 m=33
